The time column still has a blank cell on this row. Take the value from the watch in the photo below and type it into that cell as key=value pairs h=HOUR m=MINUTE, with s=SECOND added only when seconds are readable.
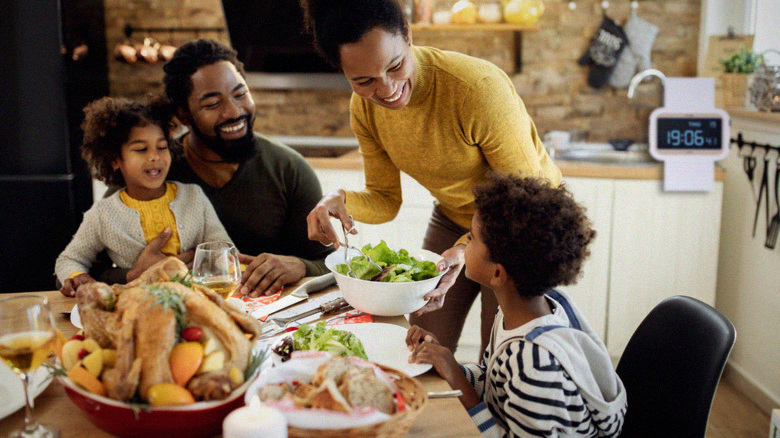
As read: h=19 m=6
